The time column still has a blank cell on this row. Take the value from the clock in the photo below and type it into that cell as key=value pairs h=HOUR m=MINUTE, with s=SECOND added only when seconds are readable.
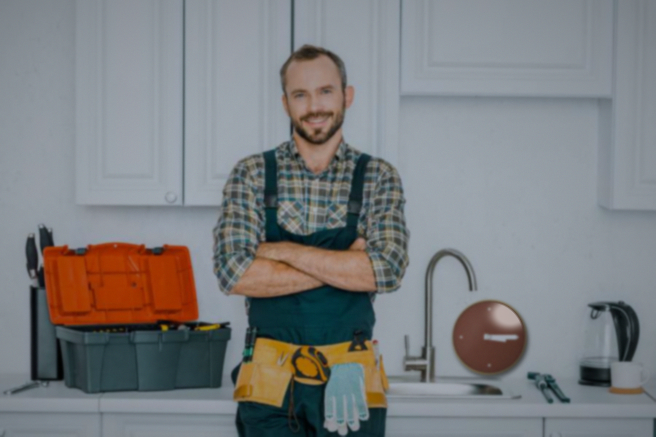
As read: h=3 m=15
